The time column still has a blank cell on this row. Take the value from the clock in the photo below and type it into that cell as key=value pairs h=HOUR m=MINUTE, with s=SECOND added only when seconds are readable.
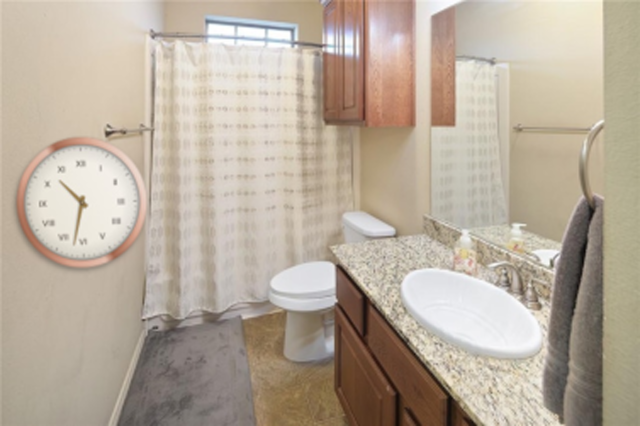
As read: h=10 m=32
